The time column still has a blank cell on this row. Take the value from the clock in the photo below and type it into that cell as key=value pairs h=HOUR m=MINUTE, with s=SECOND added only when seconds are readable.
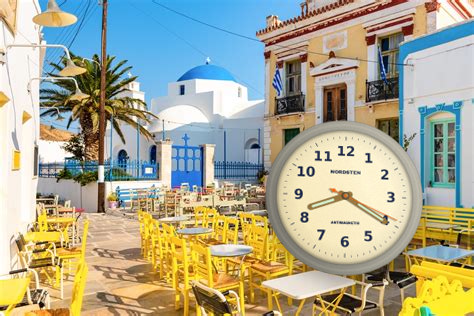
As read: h=8 m=20 s=19
